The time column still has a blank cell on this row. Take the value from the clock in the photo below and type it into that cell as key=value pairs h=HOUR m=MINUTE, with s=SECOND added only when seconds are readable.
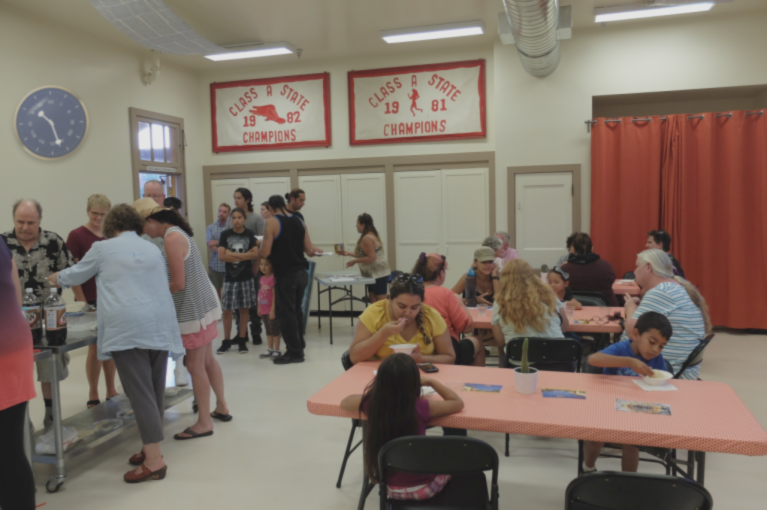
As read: h=10 m=27
